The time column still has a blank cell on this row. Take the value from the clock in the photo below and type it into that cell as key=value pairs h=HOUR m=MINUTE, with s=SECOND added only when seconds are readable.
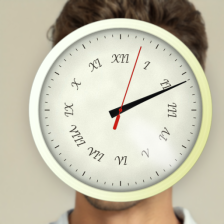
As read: h=2 m=11 s=3
